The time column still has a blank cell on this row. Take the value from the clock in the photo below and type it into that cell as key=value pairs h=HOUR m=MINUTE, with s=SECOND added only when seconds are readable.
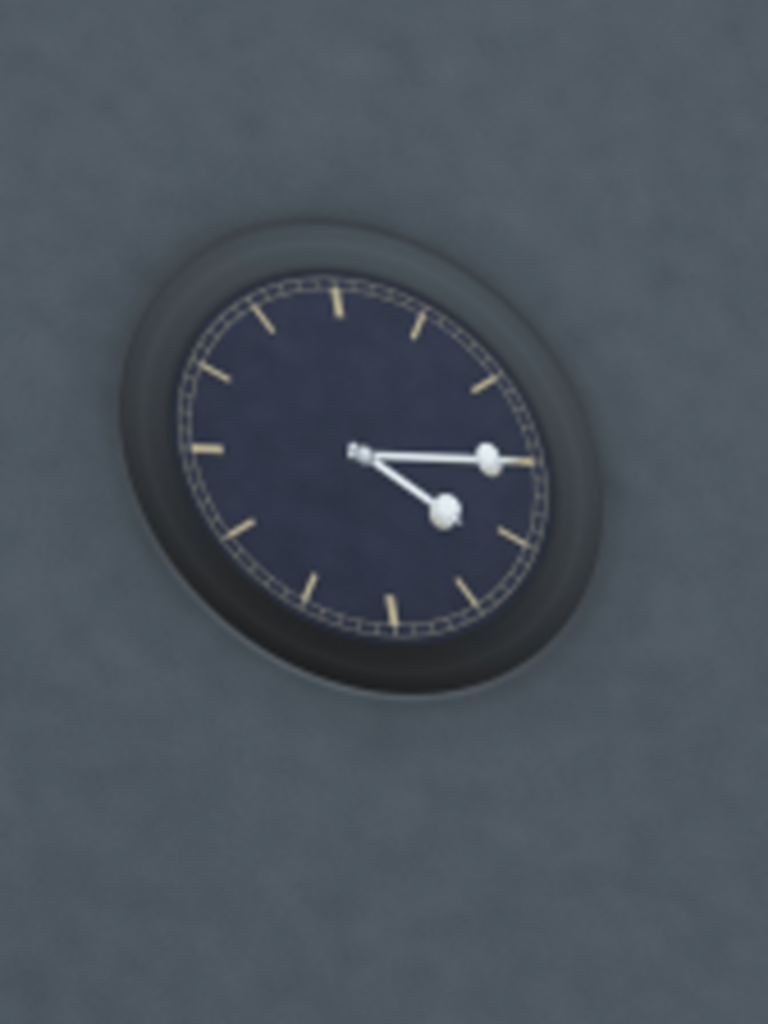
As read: h=4 m=15
